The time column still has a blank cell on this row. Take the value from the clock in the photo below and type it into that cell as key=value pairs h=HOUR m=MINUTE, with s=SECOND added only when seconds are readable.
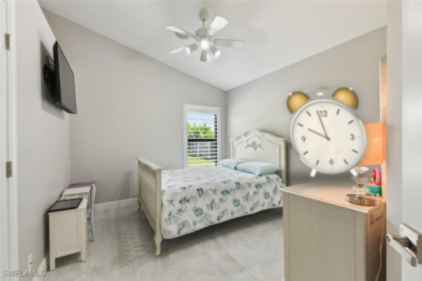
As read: h=9 m=58
